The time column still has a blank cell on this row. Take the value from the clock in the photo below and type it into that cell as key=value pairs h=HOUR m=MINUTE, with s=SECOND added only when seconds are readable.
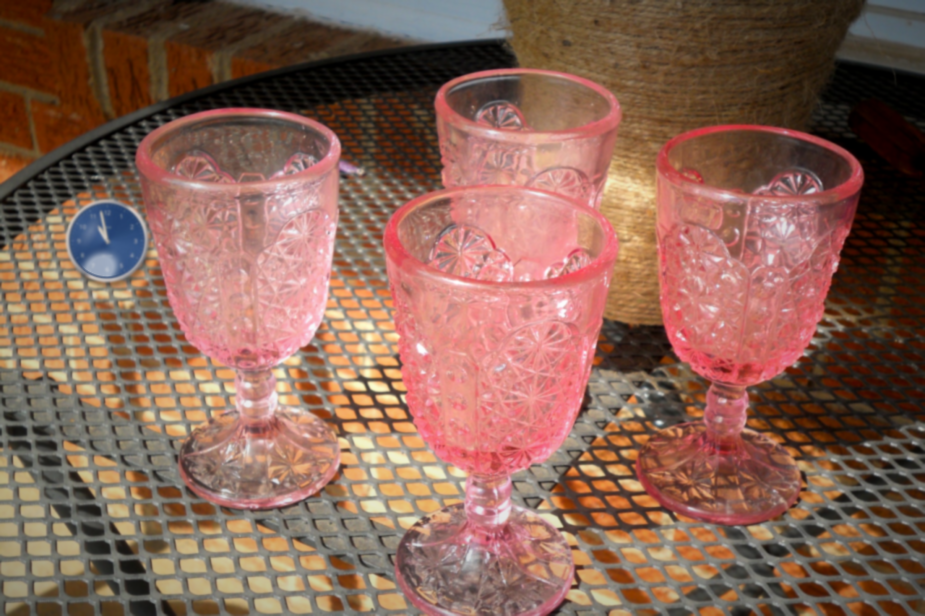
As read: h=10 m=58
